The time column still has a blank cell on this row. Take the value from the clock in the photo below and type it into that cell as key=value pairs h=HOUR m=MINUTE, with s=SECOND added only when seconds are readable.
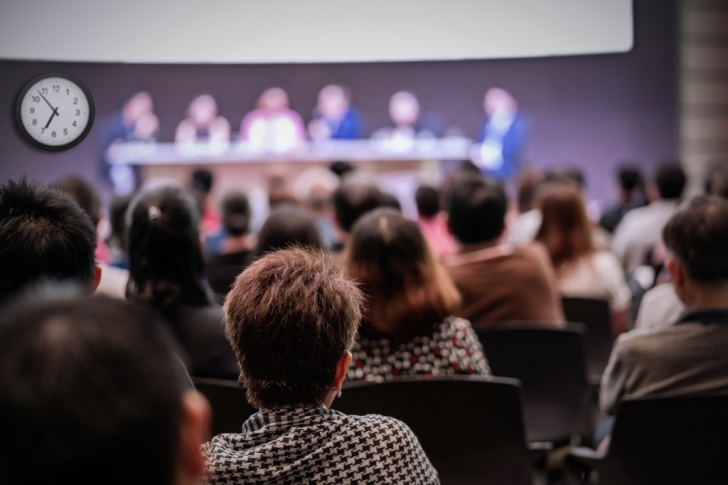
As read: h=6 m=53
